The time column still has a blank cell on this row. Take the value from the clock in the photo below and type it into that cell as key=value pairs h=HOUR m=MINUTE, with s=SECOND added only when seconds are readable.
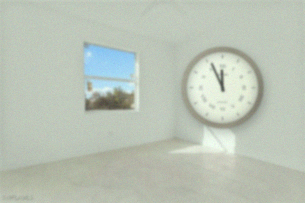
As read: h=11 m=56
